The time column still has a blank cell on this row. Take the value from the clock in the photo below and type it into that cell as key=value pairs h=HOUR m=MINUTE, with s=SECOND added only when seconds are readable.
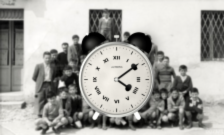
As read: h=4 m=9
